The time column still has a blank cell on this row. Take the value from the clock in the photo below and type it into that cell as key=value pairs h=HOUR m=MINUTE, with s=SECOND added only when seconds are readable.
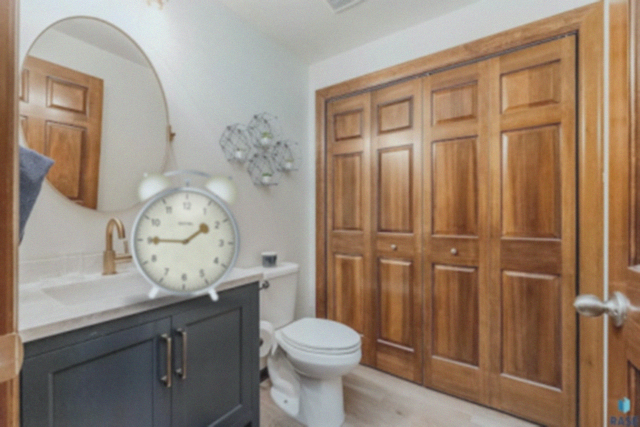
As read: h=1 m=45
